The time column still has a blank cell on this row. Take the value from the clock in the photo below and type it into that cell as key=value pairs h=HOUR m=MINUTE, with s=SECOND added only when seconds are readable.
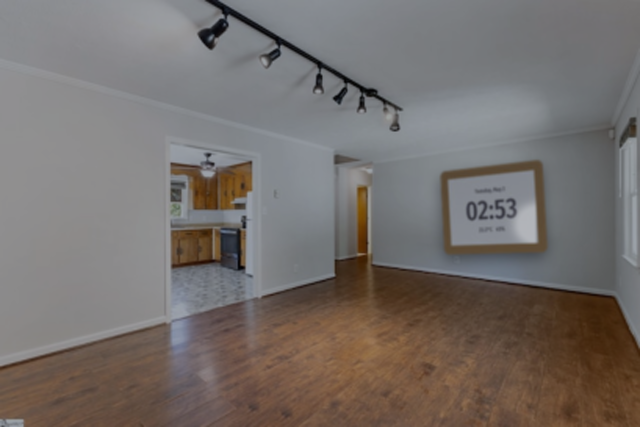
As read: h=2 m=53
